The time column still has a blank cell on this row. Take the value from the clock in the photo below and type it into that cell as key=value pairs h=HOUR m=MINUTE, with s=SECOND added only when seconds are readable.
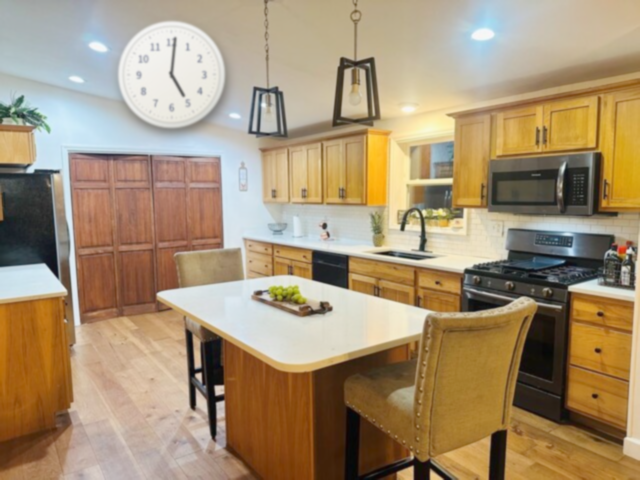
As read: h=5 m=1
